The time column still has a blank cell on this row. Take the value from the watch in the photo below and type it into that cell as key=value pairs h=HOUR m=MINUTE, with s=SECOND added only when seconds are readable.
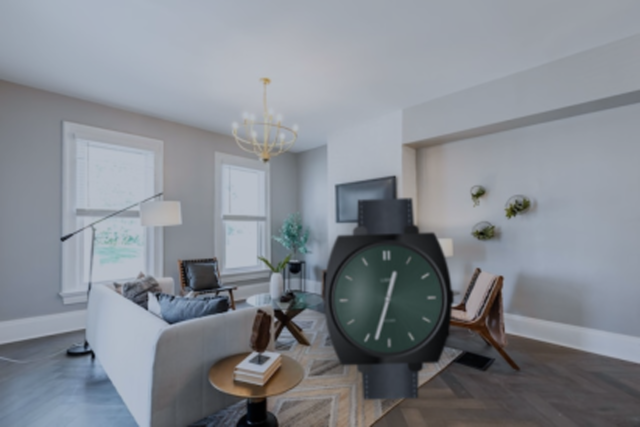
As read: h=12 m=33
